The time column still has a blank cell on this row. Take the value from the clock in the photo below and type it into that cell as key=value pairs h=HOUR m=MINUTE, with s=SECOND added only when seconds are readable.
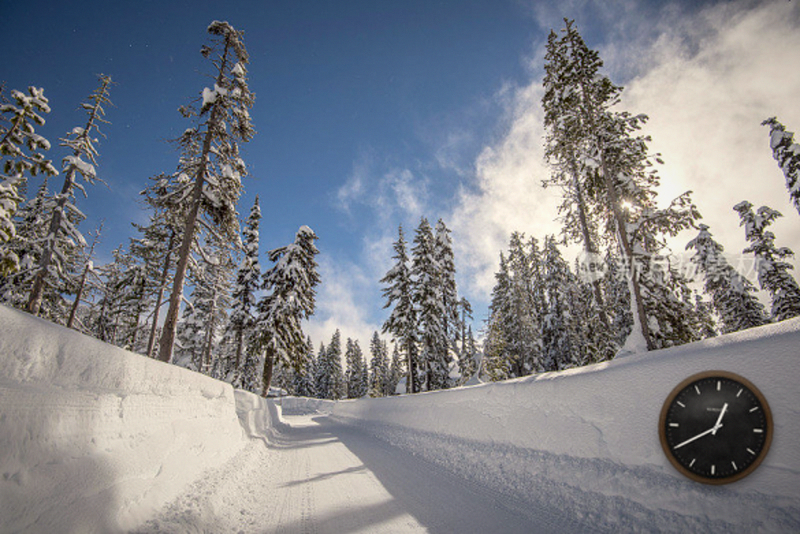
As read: h=12 m=40
